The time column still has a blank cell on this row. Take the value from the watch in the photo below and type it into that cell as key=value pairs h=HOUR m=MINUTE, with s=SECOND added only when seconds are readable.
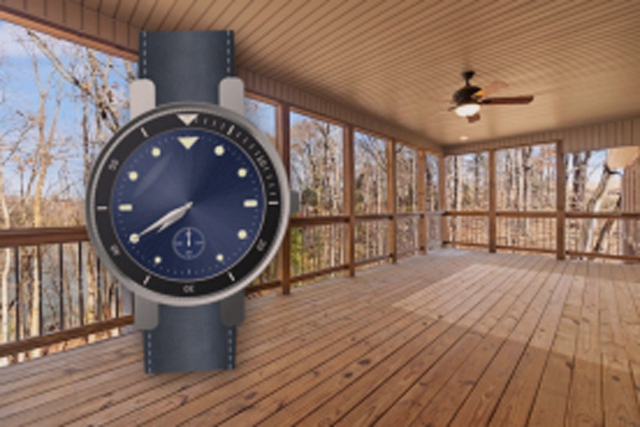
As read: h=7 m=40
